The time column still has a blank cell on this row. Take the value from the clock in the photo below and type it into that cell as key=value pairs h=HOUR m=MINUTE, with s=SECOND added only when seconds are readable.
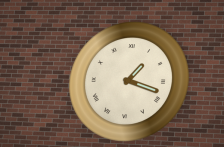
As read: h=1 m=18
